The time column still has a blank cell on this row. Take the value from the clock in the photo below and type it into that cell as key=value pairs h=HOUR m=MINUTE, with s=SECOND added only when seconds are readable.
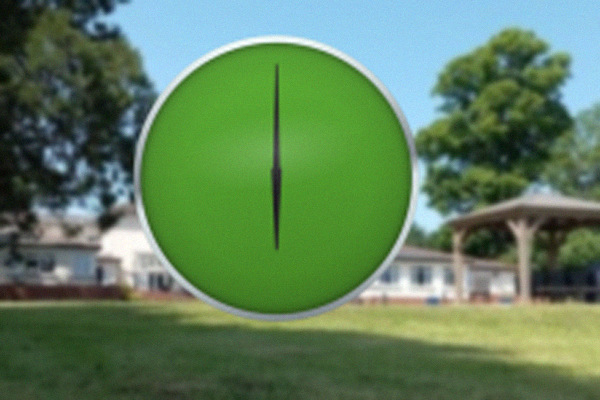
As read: h=6 m=0
